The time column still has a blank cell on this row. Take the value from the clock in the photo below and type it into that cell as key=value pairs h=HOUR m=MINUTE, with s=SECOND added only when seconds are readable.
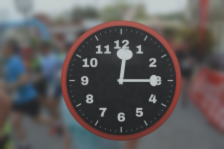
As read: h=12 m=15
